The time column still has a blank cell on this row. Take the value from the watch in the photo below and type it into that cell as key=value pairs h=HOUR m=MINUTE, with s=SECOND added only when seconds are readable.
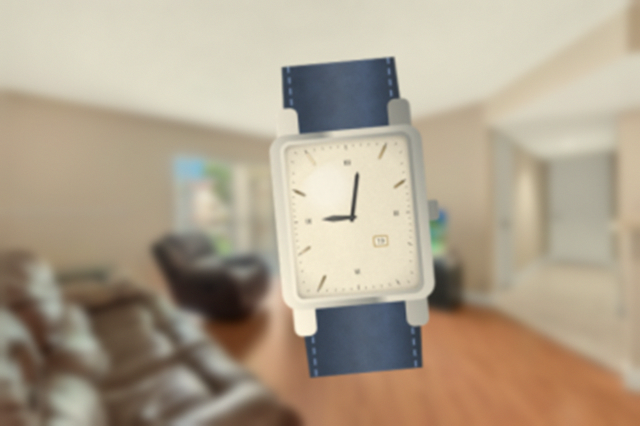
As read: h=9 m=2
